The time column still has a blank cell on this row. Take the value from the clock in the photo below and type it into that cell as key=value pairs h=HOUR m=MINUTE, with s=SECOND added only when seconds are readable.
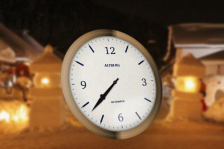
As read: h=7 m=38
